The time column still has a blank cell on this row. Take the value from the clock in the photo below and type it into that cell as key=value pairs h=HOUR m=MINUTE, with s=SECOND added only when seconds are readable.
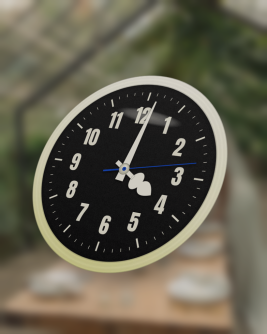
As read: h=4 m=1 s=13
